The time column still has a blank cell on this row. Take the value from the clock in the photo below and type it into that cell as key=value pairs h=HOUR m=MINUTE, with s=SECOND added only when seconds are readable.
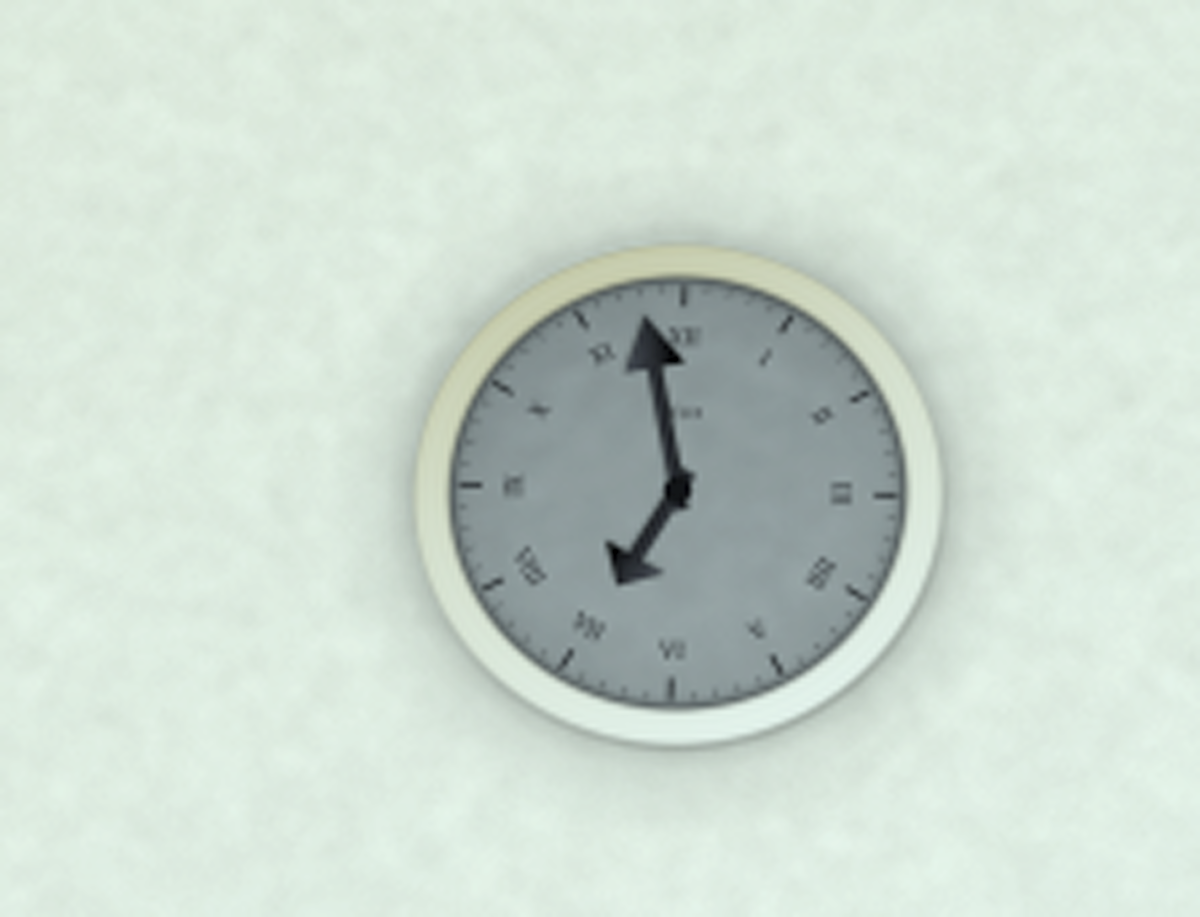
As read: h=6 m=58
